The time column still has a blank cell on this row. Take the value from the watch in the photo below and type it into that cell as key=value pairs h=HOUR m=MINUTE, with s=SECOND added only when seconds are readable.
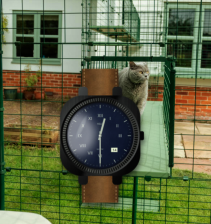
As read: h=12 m=30
